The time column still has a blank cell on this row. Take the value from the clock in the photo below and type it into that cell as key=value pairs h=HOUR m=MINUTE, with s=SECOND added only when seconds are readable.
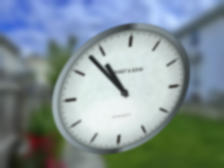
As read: h=10 m=53
